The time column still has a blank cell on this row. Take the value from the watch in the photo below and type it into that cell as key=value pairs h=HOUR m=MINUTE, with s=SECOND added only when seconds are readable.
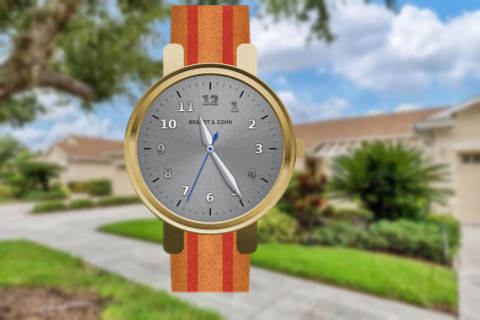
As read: h=11 m=24 s=34
